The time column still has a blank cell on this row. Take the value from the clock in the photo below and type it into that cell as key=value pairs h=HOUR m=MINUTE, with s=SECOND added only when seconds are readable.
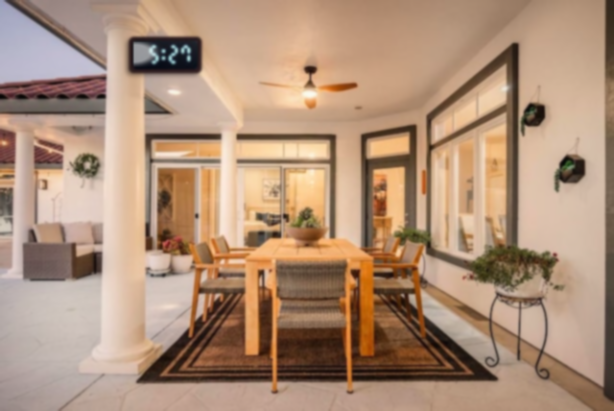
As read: h=5 m=27
